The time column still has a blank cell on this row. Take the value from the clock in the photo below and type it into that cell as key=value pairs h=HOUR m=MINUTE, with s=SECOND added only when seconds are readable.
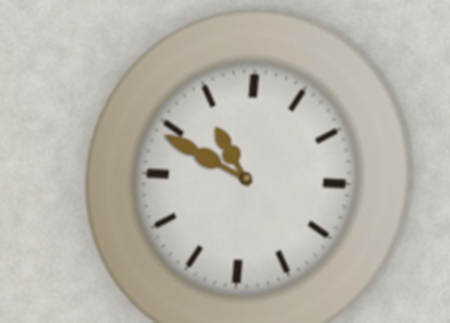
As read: h=10 m=49
